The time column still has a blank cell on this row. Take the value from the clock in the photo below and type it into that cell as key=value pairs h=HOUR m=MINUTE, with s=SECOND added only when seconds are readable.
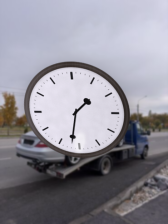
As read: h=1 m=32
